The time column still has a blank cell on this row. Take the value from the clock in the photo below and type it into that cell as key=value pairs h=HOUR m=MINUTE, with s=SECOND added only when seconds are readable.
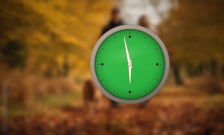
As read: h=5 m=58
